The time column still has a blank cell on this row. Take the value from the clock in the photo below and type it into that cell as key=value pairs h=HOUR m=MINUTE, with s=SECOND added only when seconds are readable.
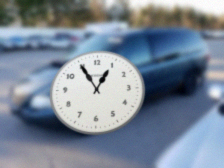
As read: h=12 m=55
